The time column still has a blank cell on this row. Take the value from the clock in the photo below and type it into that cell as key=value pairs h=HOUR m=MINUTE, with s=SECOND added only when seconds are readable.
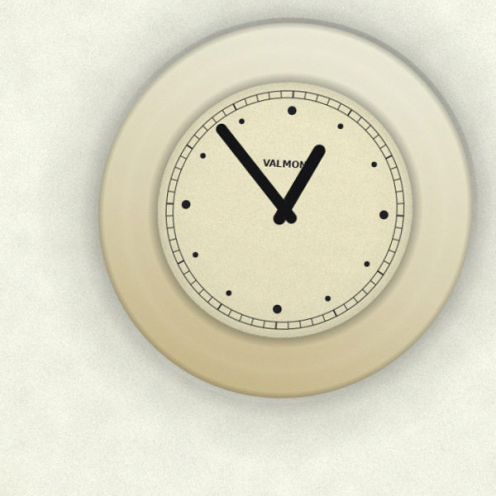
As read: h=12 m=53
